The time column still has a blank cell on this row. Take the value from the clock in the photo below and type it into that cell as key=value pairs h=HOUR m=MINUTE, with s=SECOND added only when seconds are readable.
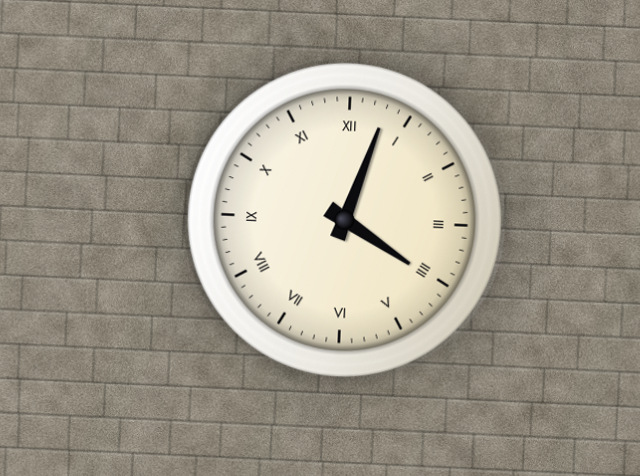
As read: h=4 m=3
